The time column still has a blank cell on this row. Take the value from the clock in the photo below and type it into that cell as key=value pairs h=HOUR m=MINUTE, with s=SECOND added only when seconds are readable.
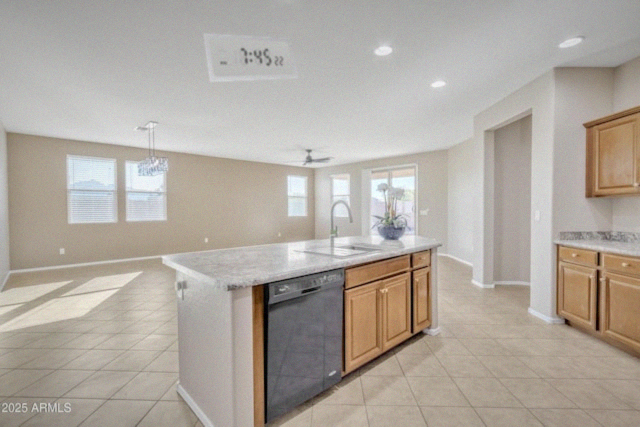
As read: h=7 m=45
